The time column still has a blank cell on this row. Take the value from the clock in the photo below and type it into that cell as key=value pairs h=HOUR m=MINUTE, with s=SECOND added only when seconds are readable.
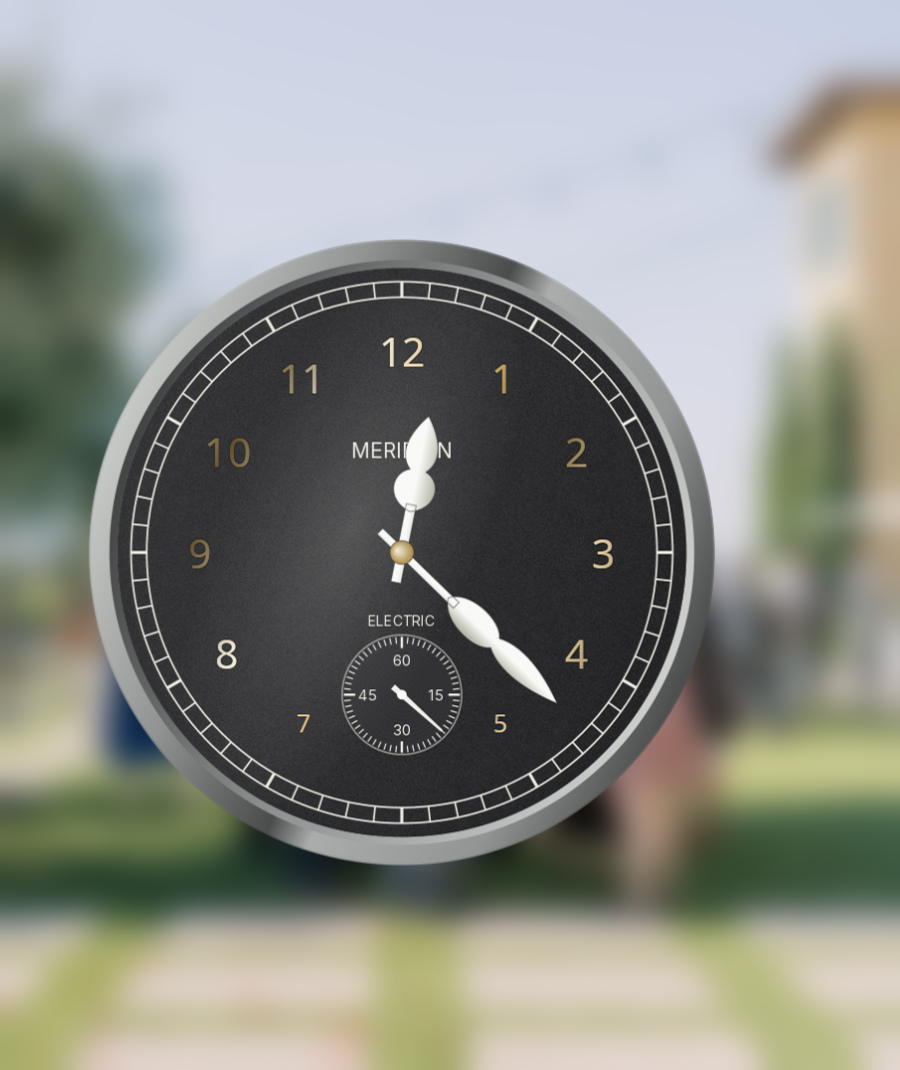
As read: h=12 m=22 s=22
